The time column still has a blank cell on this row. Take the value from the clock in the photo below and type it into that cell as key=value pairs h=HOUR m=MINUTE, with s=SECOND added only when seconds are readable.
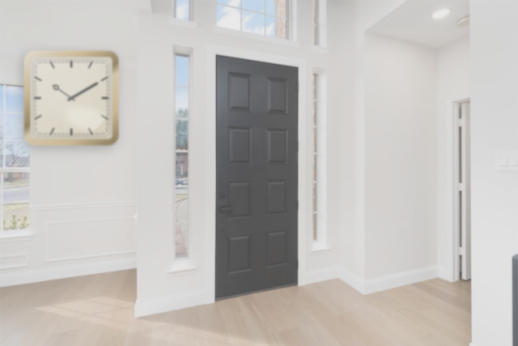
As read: h=10 m=10
